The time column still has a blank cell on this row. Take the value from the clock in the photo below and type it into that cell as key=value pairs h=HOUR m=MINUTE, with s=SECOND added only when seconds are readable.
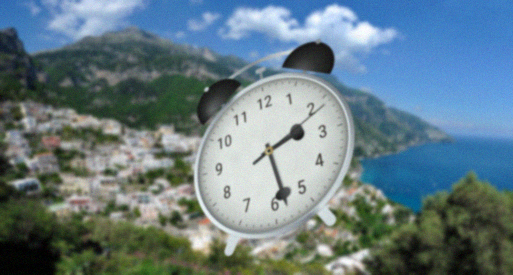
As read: h=2 m=28 s=11
